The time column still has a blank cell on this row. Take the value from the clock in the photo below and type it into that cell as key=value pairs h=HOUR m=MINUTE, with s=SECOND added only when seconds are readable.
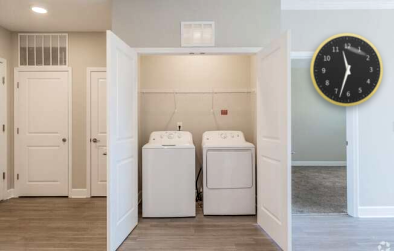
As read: h=11 m=33
